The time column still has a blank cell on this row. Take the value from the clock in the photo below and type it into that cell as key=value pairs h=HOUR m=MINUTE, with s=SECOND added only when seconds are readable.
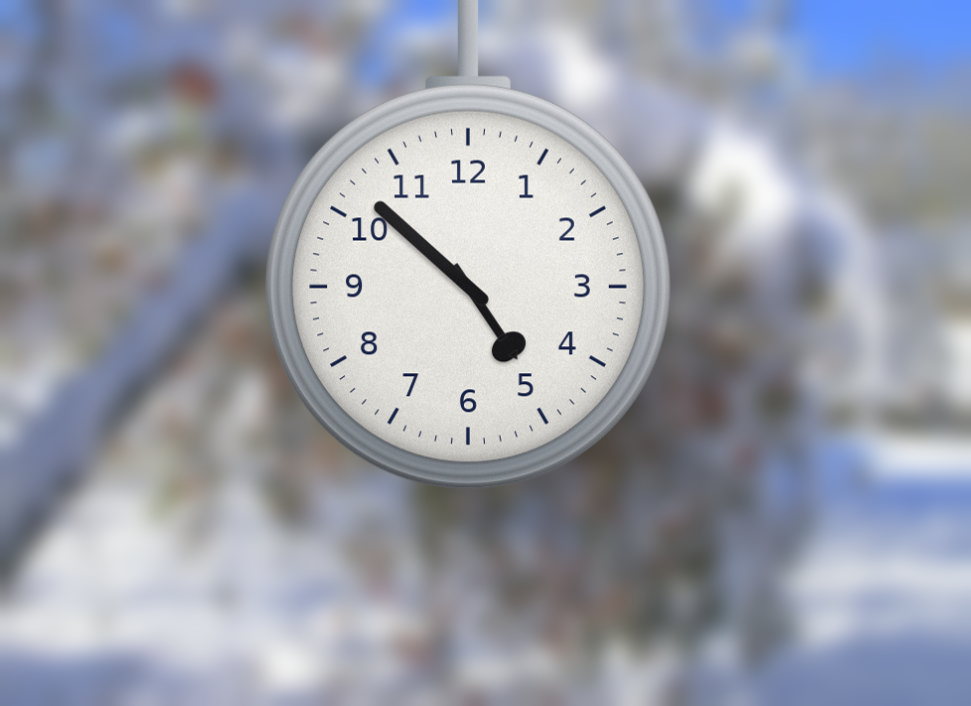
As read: h=4 m=52
